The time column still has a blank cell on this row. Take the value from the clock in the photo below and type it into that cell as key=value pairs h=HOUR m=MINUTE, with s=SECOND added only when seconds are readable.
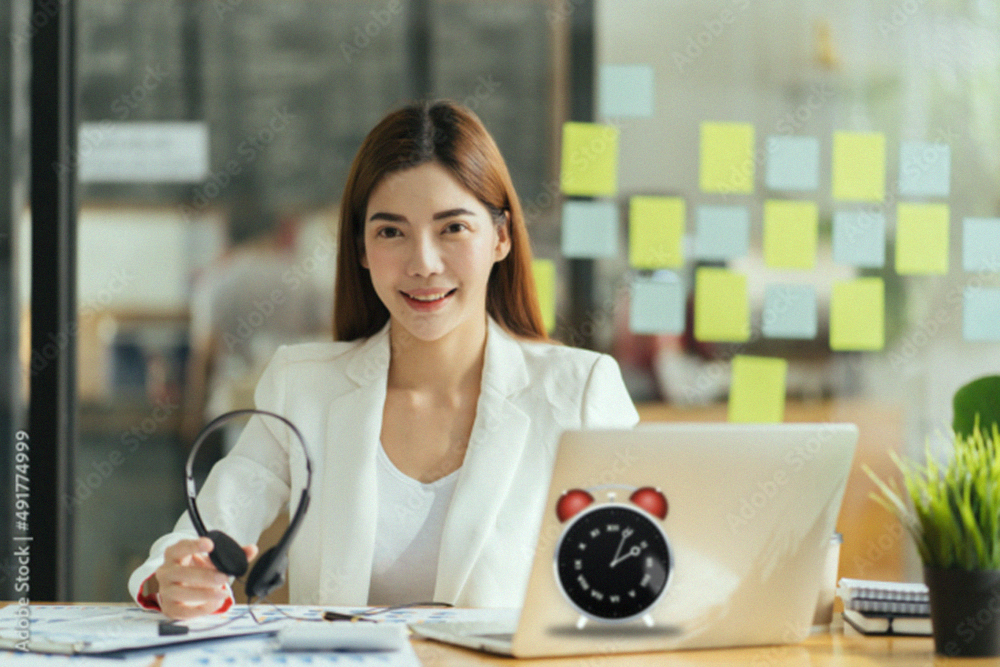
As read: h=2 m=4
